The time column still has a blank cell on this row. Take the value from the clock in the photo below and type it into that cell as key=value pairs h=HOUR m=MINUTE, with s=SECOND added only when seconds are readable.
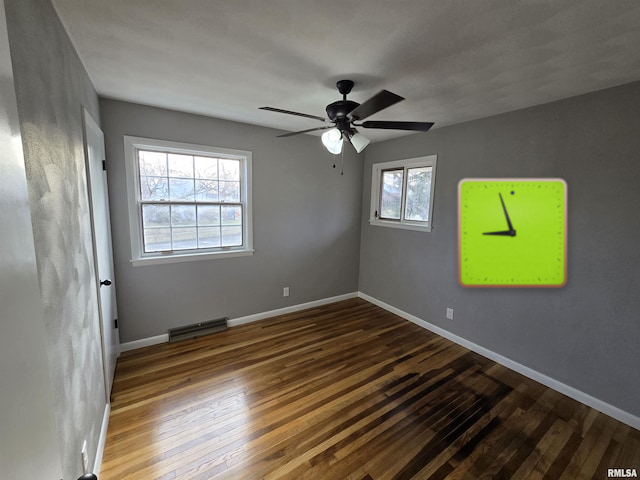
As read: h=8 m=57
